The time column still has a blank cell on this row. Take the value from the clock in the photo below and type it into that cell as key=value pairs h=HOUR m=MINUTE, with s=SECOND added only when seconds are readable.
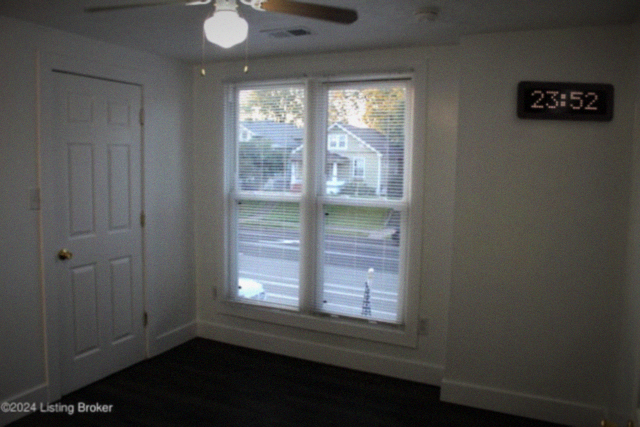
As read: h=23 m=52
